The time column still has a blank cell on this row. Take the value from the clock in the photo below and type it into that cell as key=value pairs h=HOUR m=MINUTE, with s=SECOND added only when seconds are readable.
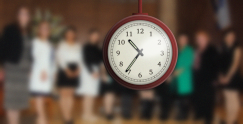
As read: h=10 m=36
